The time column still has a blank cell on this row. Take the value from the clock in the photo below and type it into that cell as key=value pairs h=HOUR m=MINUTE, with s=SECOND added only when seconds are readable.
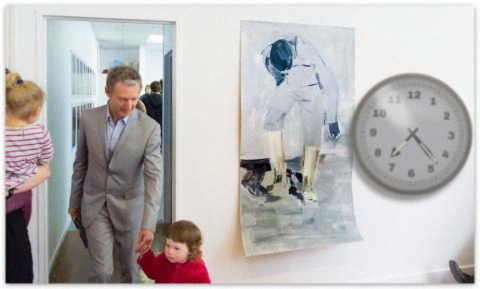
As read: h=7 m=23
